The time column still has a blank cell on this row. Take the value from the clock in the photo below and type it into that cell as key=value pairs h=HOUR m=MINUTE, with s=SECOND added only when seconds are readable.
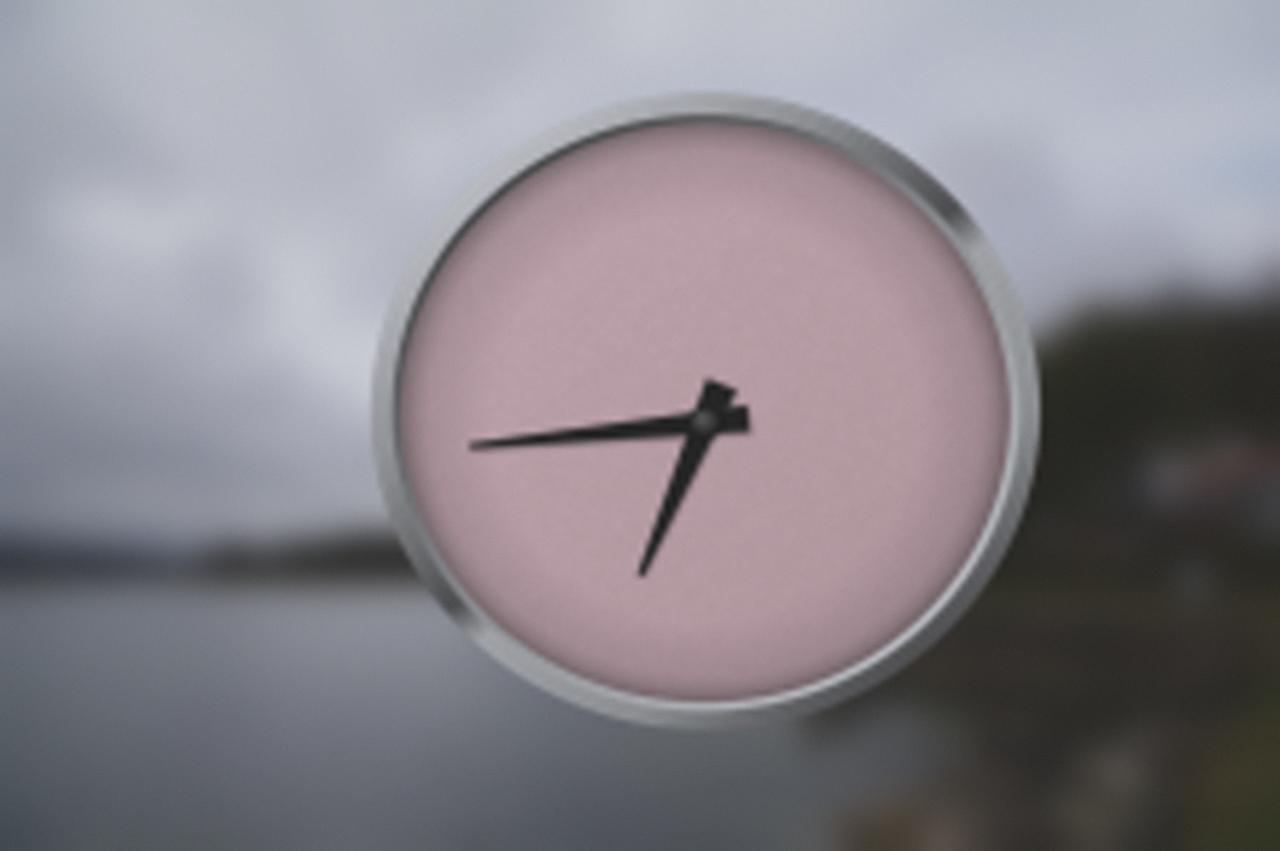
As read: h=6 m=44
